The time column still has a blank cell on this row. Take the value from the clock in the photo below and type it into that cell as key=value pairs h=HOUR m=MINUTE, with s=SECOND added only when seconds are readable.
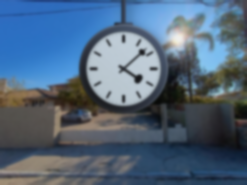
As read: h=4 m=8
